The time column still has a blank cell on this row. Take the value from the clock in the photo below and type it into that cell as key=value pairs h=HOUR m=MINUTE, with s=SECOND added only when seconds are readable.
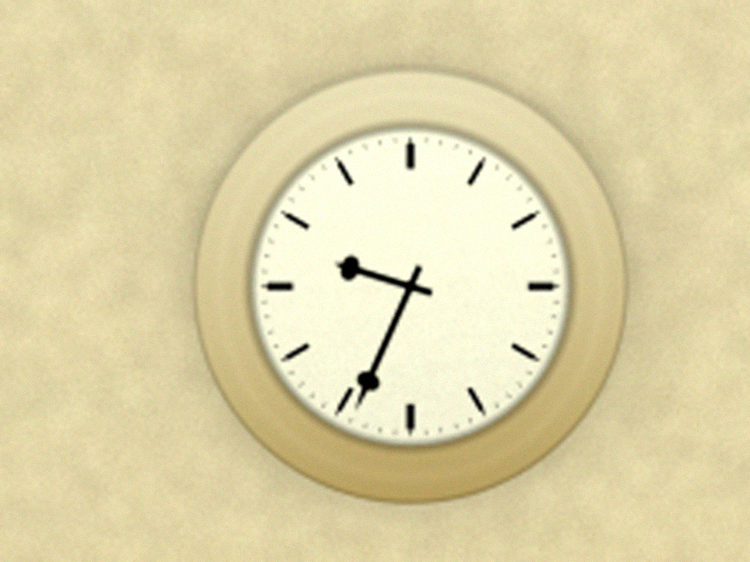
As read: h=9 m=34
